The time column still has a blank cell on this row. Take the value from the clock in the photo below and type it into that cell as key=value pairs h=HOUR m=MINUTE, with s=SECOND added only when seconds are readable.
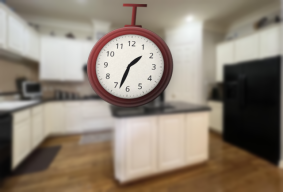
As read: h=1 m=33
